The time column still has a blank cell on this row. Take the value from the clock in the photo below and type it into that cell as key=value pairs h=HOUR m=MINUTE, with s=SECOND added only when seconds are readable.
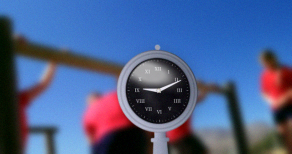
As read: h=9 m=11
